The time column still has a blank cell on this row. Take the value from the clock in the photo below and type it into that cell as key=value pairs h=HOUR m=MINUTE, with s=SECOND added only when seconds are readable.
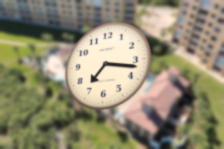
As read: h=7 m=17
